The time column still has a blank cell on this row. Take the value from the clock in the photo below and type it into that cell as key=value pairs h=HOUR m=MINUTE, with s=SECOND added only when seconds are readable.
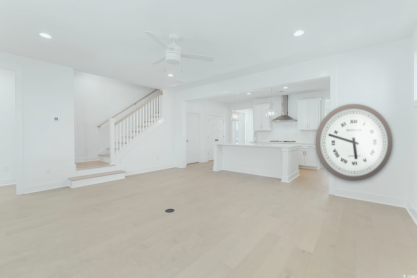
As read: h=5 m=48
